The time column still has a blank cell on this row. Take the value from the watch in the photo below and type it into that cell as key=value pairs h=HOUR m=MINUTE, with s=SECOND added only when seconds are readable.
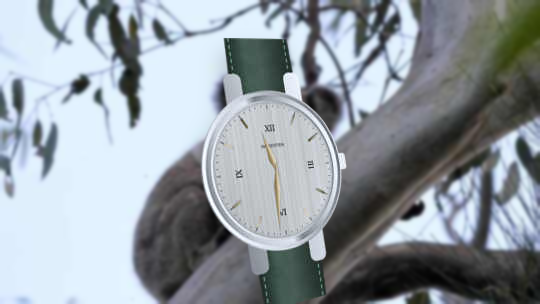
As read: h=11 m=31
